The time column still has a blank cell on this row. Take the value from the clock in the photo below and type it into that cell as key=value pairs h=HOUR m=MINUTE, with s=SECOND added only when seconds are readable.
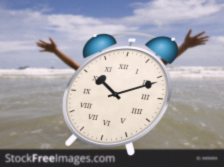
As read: h=10 m=11
